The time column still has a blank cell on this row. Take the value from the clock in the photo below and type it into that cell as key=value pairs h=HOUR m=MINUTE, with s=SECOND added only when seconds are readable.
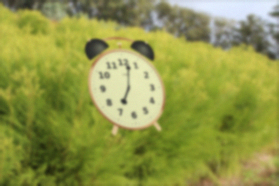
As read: h=7 m=2
